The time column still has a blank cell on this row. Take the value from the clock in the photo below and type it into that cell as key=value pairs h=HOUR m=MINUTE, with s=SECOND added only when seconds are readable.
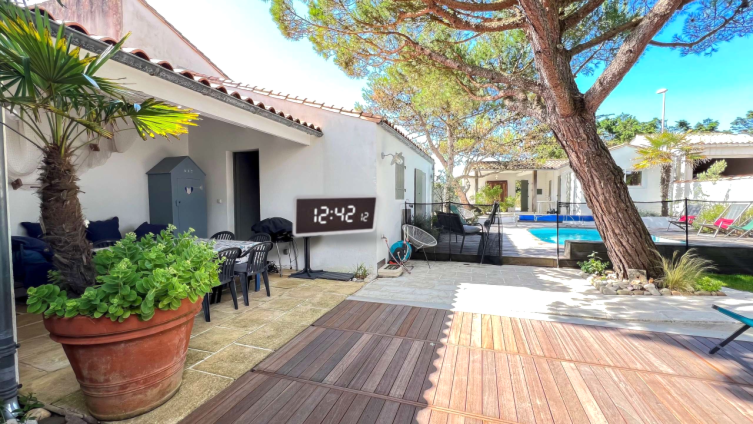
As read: h=12 m=42 s=12
